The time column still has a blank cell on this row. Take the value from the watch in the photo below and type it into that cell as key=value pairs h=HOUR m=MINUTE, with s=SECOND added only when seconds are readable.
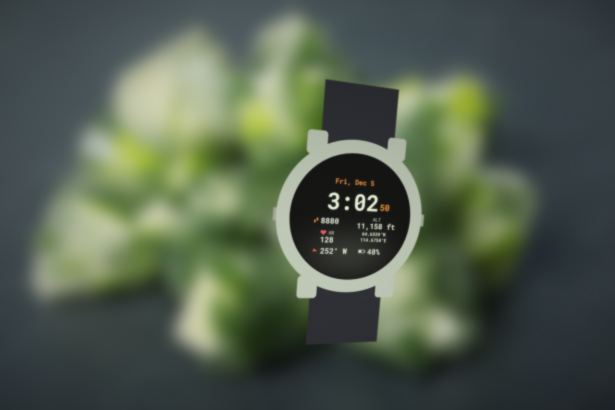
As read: h=3 m=2 s=50
